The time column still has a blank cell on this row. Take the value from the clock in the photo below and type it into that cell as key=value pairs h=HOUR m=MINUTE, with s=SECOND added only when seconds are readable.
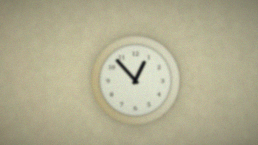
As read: h=12 m=53
